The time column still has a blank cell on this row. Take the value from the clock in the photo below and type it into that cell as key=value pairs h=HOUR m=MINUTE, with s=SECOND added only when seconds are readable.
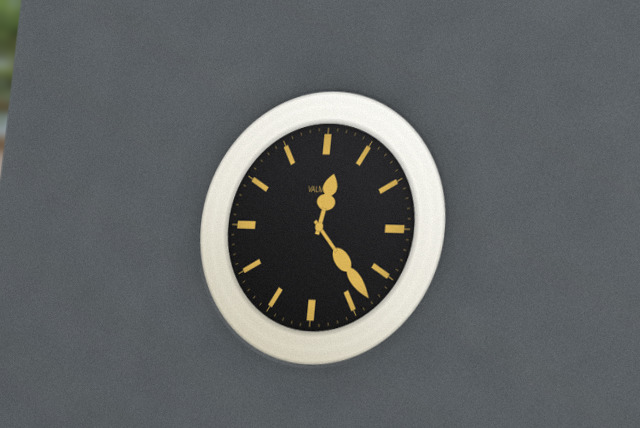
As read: h=12 m=23
